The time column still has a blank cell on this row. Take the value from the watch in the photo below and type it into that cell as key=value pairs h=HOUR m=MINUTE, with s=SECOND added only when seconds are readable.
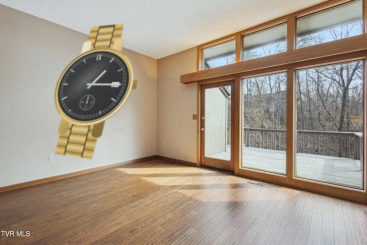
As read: h=1 m=15
